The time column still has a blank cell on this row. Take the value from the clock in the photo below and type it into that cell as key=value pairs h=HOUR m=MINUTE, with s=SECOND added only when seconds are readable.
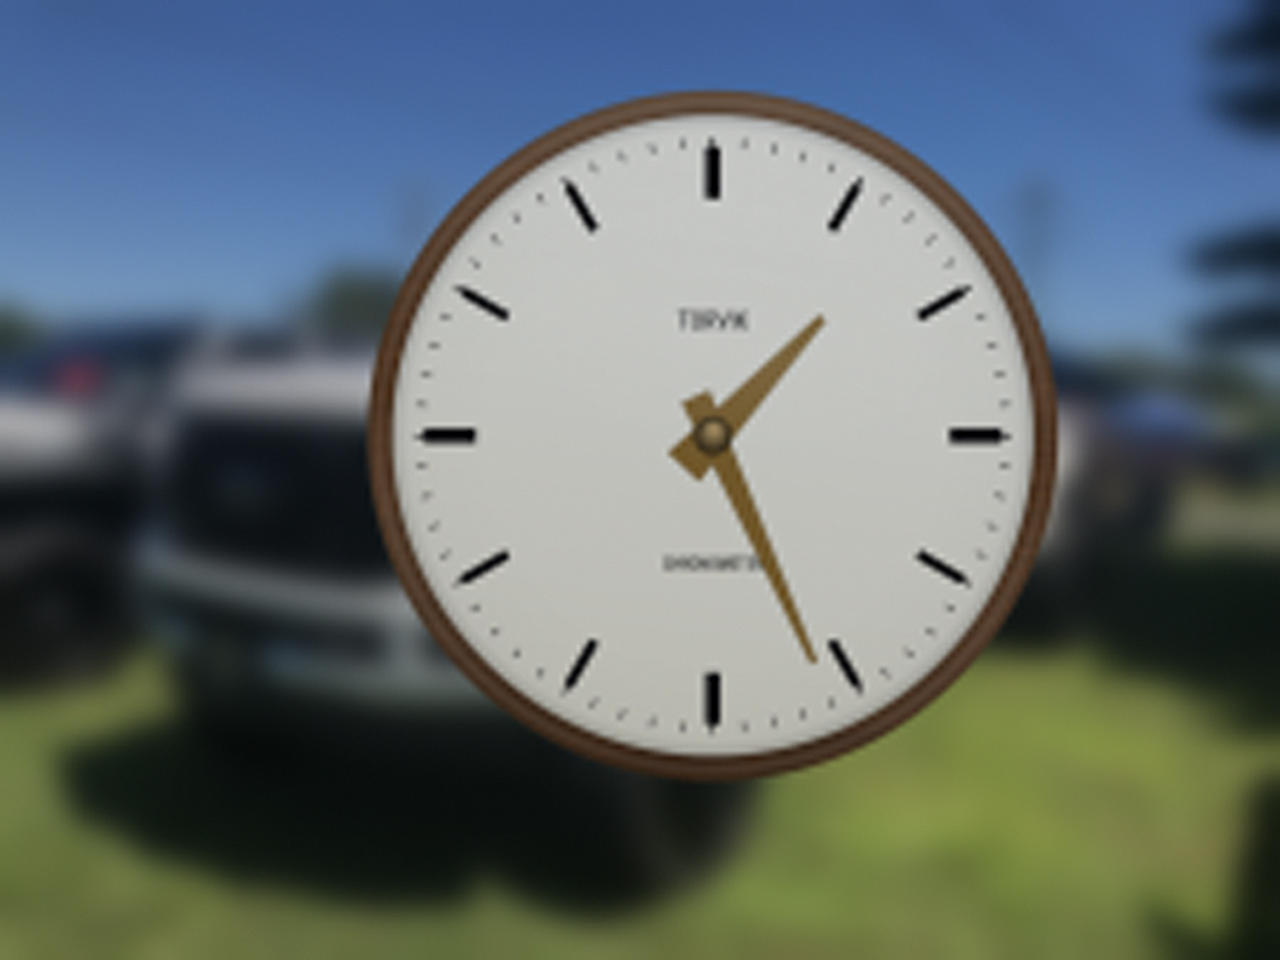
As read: h=1 m=26
